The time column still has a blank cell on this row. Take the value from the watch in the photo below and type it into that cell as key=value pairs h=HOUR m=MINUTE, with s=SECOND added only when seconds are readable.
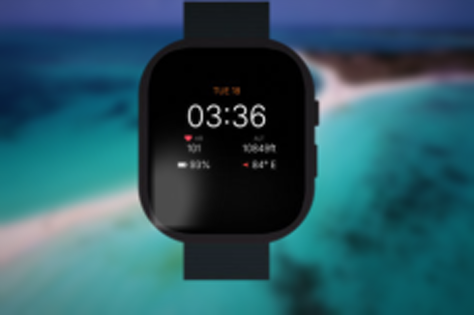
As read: h=3 m=36
